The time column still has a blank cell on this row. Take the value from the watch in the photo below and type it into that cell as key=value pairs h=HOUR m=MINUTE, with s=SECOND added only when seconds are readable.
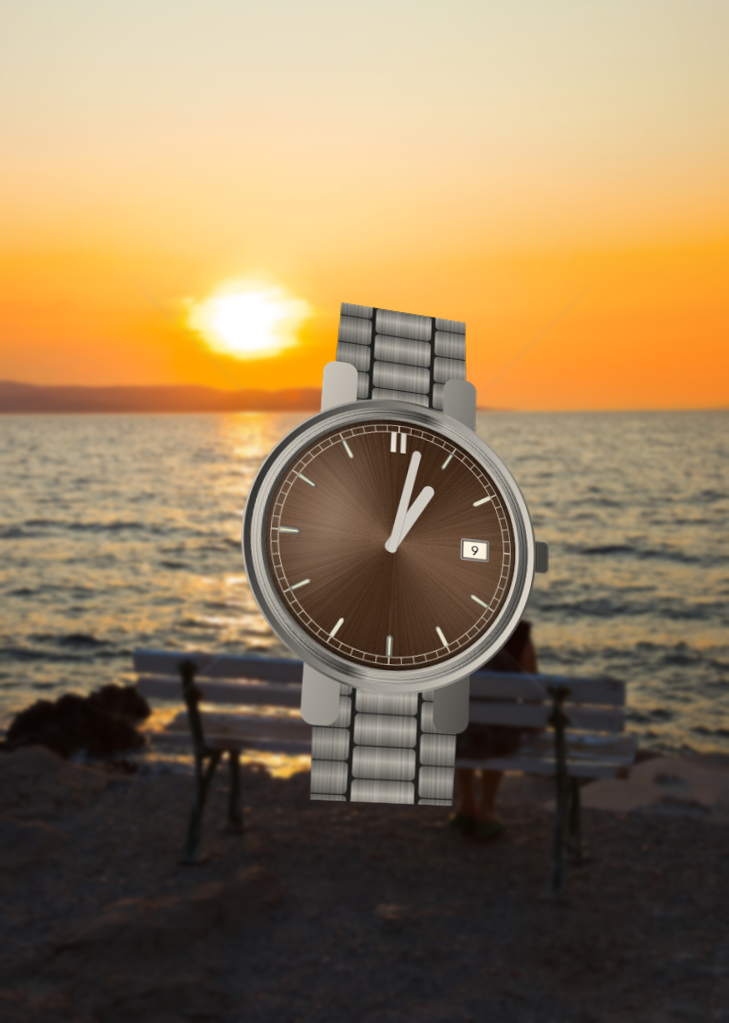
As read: h=1 m=2
